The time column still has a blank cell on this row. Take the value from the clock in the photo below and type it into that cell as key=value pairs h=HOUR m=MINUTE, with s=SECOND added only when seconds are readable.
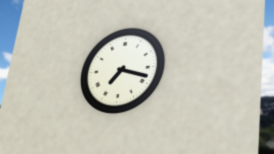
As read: h=7 m=18
